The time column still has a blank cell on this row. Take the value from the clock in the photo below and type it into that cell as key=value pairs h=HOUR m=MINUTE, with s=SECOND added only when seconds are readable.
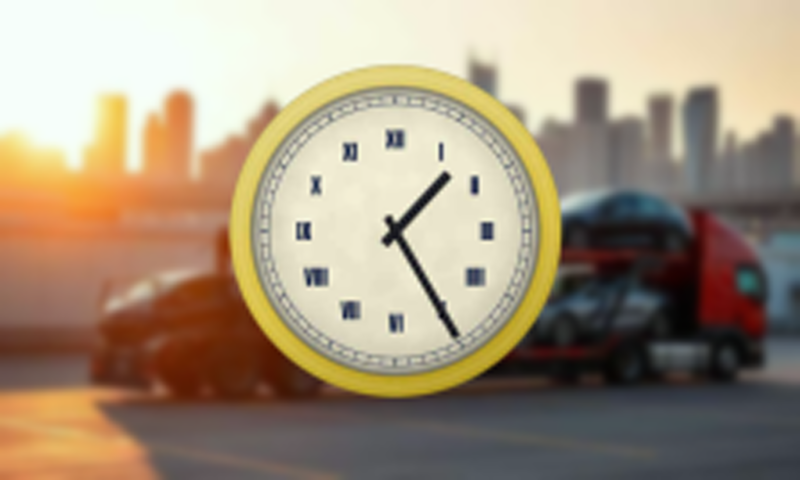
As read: h=1 m=25
